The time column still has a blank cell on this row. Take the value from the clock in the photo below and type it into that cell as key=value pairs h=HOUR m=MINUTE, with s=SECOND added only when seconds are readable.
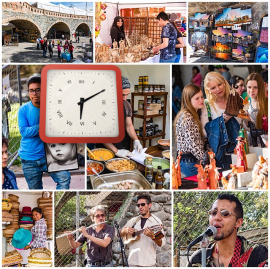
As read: h=6 m=10
